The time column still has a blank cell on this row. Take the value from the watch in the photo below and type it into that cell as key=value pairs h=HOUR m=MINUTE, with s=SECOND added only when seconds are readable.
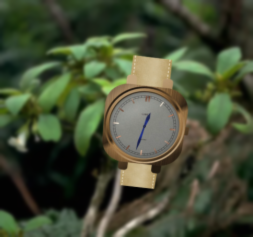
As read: h=12 m=32
